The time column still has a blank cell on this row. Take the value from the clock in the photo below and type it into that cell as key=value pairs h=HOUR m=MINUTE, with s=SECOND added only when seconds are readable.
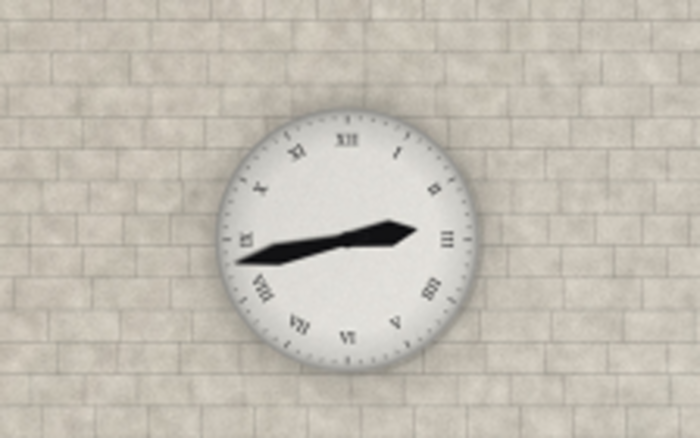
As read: h=2 m=43
